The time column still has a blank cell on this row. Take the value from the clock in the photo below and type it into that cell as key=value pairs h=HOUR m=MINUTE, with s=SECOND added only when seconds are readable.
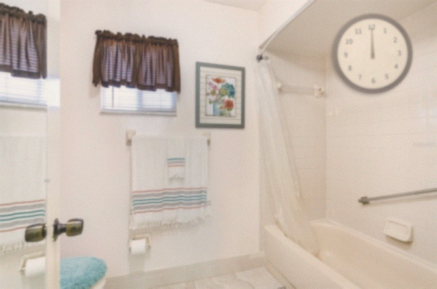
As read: h=12 m=0
